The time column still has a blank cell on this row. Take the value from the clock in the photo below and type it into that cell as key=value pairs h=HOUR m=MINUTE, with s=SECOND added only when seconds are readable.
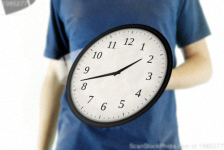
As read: h=1 m=42
